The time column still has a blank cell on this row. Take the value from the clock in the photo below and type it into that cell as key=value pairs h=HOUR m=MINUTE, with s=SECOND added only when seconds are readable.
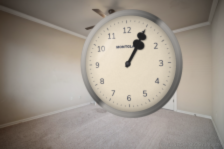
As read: h=1 m=5
